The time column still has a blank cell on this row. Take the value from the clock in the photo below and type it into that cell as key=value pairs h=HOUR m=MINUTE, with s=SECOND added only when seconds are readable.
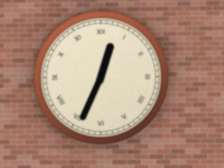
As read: h=12 m=34
